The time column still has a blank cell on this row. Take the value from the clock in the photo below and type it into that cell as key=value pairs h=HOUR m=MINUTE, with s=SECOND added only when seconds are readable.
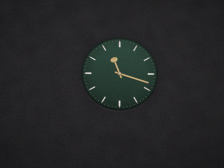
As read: h=11 m=18
